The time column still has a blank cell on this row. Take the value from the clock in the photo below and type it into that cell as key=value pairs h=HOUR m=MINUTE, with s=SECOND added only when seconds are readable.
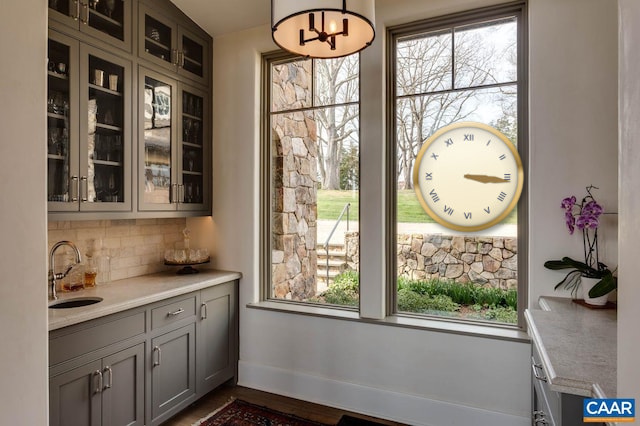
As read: h=3 m=16
